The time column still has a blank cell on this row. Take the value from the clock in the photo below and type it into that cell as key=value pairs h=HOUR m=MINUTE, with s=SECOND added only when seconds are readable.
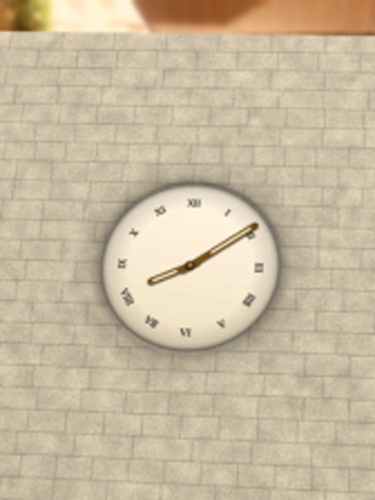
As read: h=8 m=9
